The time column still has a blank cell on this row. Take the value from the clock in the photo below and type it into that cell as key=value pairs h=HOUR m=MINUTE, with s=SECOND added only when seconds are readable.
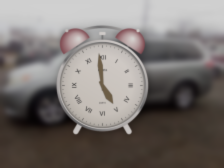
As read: h=4 m=59
